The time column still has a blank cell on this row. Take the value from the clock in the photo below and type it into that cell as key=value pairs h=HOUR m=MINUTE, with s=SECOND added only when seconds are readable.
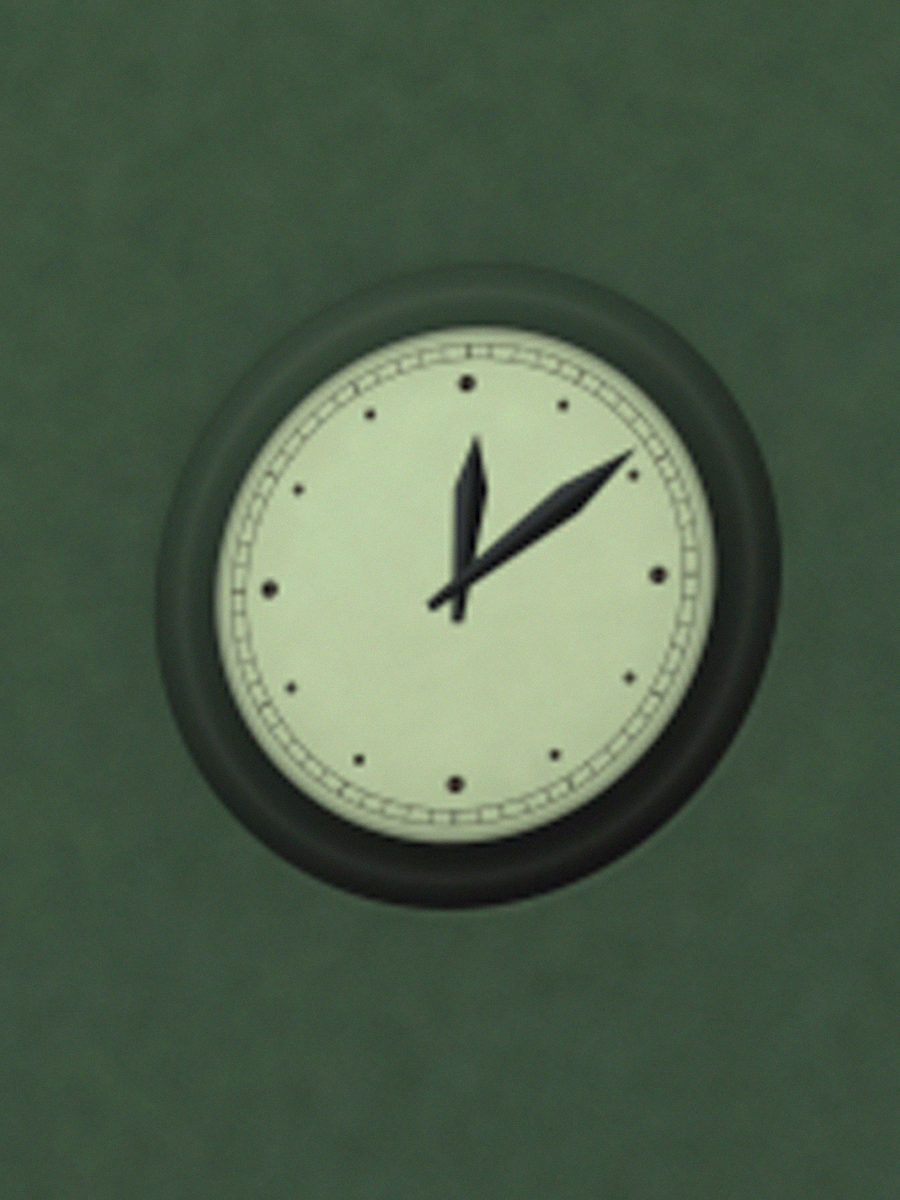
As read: h=12 m=9
